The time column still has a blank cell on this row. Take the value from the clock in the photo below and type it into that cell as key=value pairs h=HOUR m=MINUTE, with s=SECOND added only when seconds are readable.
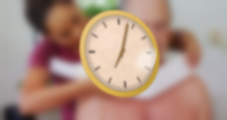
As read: h=7 m=3
